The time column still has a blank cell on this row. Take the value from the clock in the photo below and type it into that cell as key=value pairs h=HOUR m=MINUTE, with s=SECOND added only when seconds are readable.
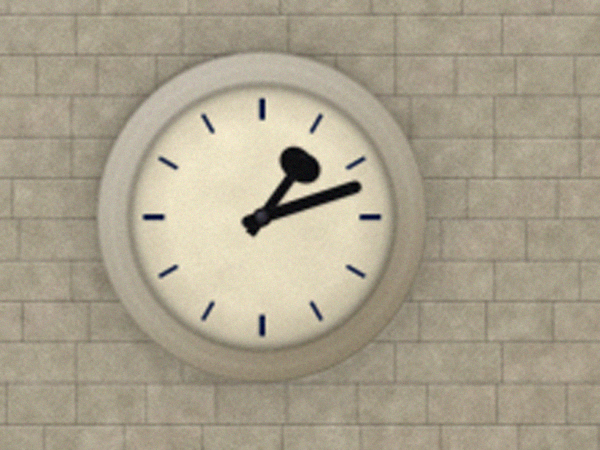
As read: h=1 m=12
